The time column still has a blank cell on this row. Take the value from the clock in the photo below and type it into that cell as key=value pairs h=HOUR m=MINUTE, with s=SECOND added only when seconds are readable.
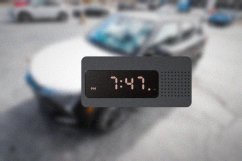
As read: h=7 m=47
